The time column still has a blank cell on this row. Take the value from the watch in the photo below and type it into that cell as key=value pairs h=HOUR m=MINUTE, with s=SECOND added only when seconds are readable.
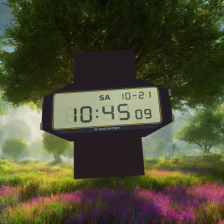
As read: h=10 m=45 s=9
